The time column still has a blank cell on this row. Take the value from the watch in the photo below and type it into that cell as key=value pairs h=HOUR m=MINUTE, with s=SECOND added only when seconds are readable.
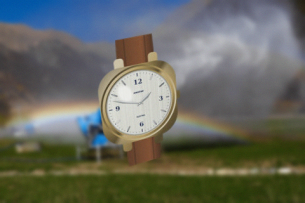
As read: h=1 m=48
